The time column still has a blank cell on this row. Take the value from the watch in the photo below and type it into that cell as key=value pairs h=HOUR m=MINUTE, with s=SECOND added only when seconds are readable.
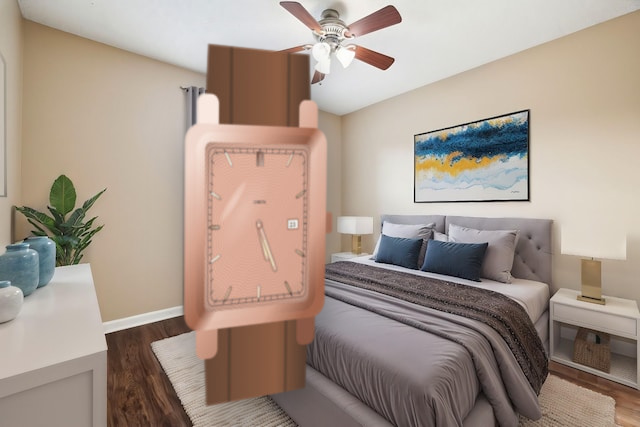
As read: h=5 m=26
